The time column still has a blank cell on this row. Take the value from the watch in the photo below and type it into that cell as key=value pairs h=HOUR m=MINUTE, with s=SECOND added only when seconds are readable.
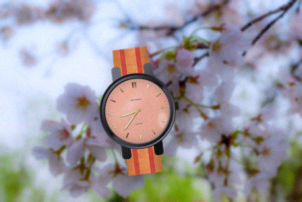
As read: h=8 m=37
